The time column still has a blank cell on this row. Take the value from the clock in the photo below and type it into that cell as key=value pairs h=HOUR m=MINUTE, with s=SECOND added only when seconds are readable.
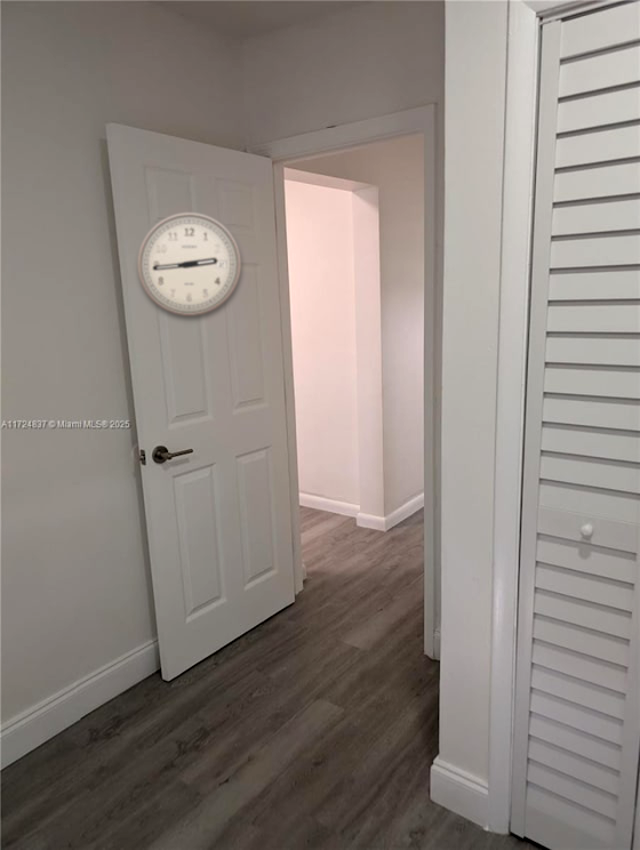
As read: h=2 m=44
